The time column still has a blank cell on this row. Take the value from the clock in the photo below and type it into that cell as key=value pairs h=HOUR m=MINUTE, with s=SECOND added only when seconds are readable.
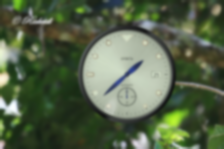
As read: h=1 m=38
